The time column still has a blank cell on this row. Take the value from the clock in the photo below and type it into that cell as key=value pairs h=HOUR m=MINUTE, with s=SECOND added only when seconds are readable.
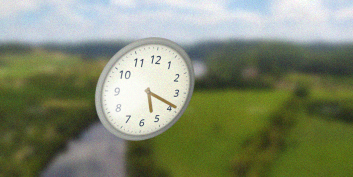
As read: h=5 m=19
